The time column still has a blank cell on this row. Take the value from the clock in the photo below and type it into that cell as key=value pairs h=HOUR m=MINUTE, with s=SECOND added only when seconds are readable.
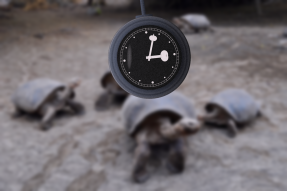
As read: h=3 m=3
